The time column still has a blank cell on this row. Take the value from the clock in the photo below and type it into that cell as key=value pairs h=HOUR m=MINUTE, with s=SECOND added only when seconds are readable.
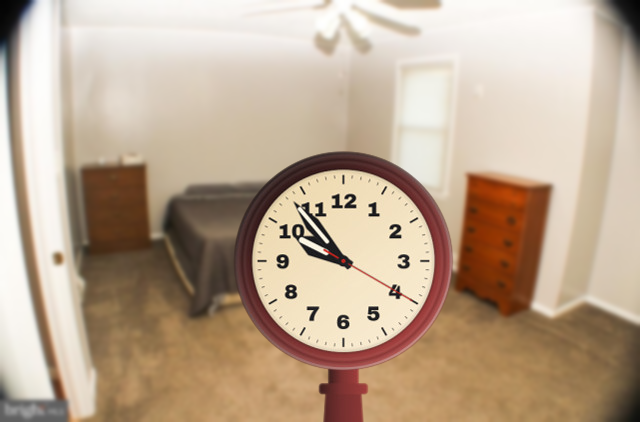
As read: h=9 m=53 s=20
